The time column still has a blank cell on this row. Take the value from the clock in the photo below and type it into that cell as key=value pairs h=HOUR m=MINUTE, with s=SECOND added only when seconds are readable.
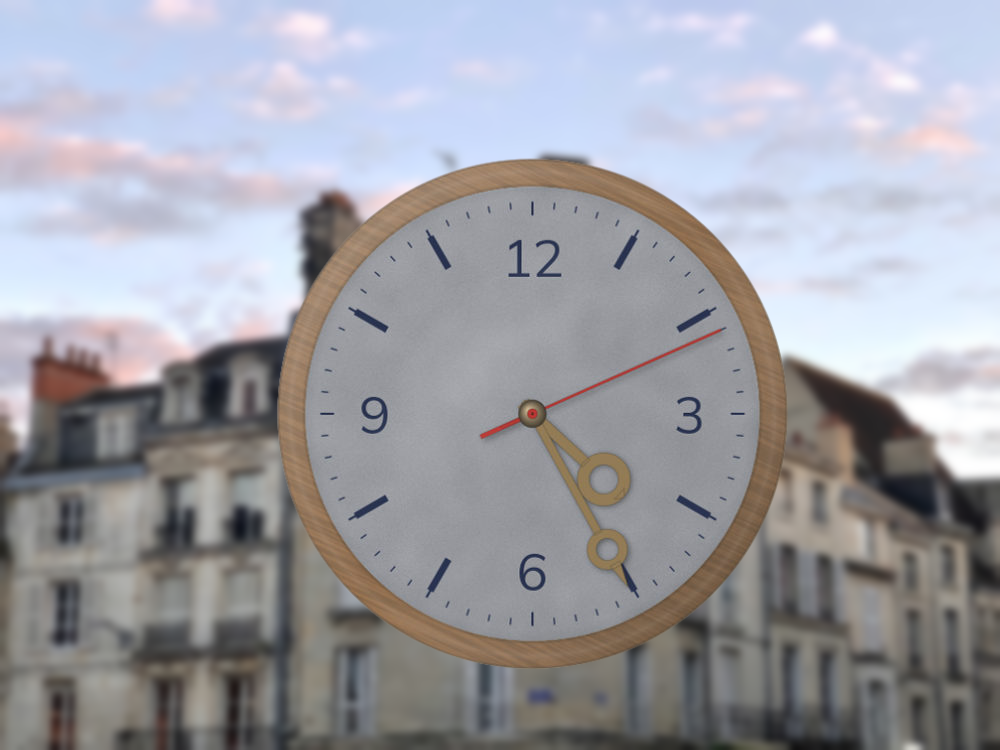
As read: h=4 m=25 s=11
